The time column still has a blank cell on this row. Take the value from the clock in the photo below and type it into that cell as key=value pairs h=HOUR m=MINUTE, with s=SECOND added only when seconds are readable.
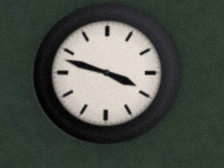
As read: h=3 m=48
